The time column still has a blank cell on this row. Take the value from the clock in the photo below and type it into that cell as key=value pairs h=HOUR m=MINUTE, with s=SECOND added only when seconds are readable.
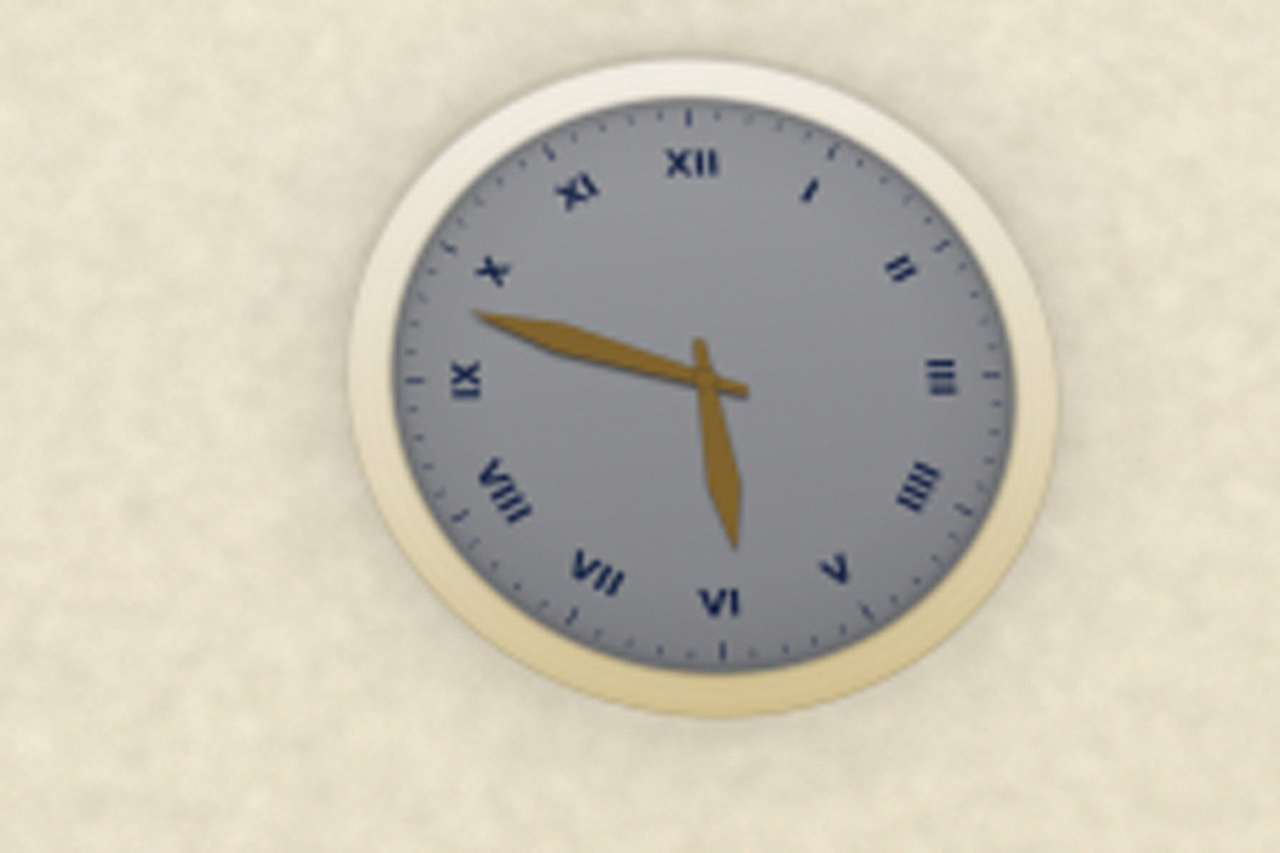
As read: h=5 m=48
